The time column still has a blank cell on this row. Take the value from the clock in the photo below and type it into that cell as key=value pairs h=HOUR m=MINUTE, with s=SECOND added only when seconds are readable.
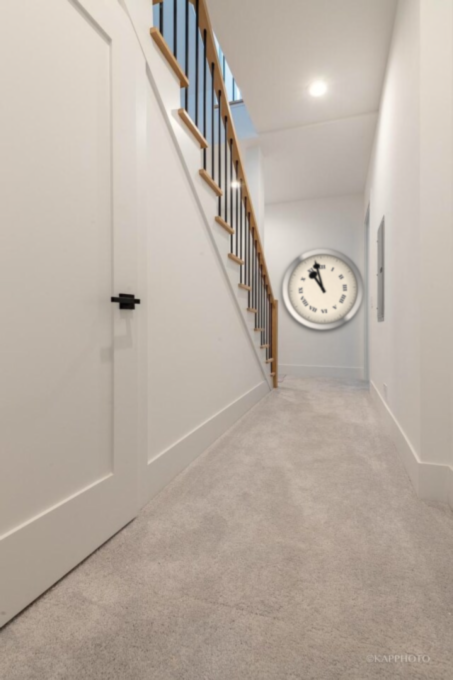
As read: h=10 m=58
